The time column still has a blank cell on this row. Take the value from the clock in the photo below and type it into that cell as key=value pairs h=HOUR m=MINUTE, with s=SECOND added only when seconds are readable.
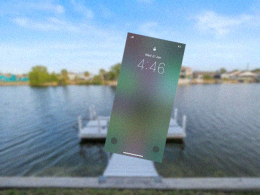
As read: h=4 m=46
